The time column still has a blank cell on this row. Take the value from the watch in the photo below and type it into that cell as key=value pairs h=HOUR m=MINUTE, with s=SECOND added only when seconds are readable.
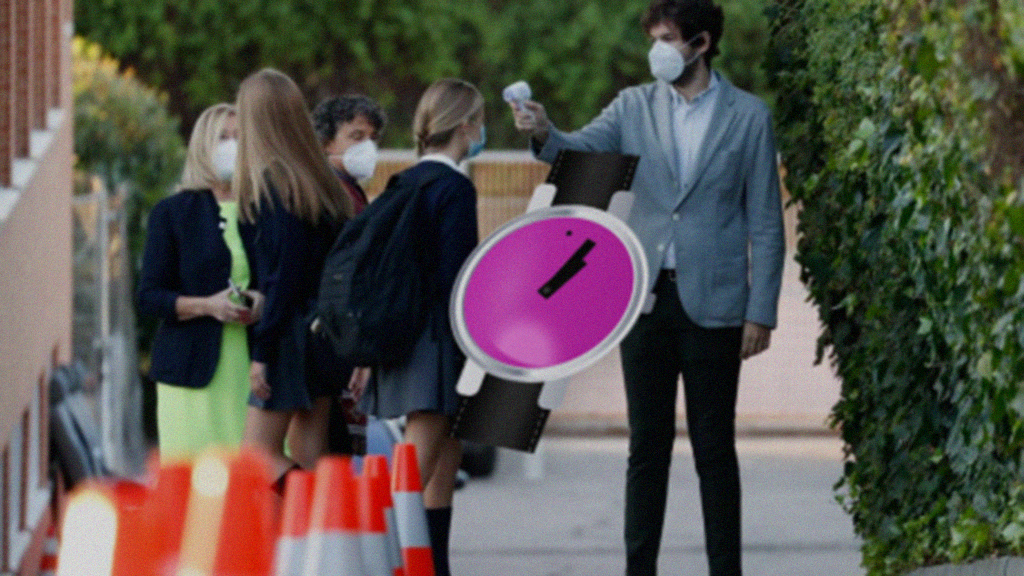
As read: h=1 m=4
